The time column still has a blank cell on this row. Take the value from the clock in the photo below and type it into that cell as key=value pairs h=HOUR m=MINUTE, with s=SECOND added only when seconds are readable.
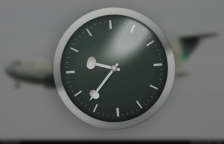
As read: h=9 m=37
